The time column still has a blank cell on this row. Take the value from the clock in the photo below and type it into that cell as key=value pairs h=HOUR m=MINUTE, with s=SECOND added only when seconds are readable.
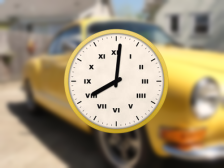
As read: h=8 m=1
